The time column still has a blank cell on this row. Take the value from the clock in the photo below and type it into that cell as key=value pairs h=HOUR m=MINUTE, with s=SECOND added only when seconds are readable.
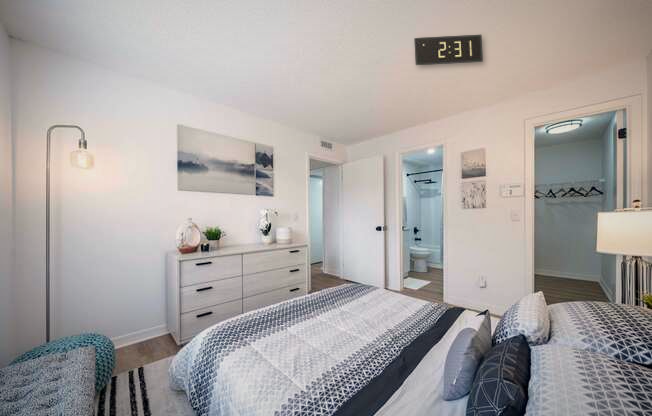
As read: h=2 m=31
